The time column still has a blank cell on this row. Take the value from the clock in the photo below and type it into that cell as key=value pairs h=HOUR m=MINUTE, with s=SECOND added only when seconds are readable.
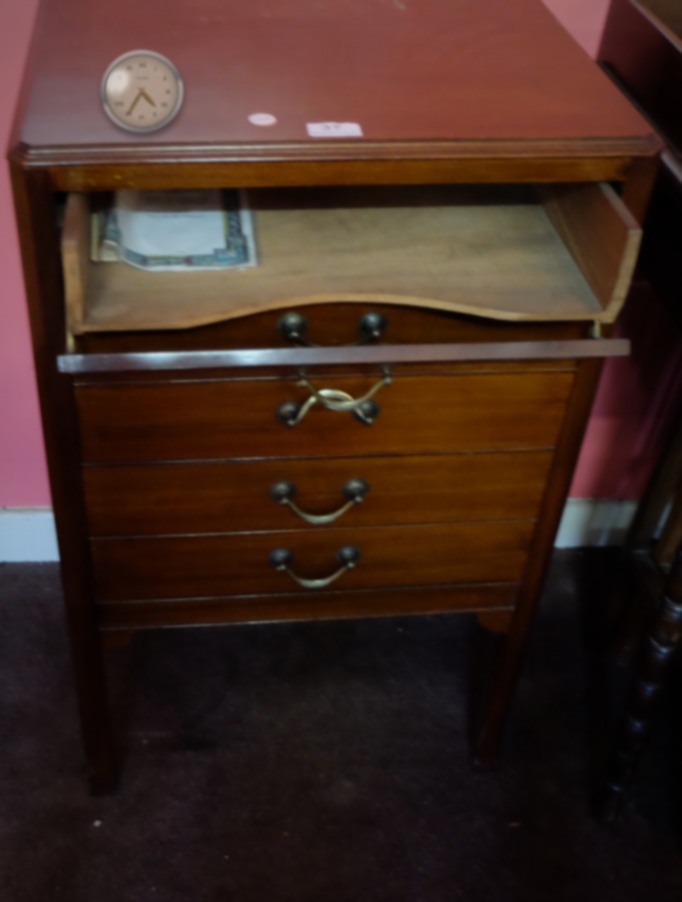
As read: h=4 m=35
